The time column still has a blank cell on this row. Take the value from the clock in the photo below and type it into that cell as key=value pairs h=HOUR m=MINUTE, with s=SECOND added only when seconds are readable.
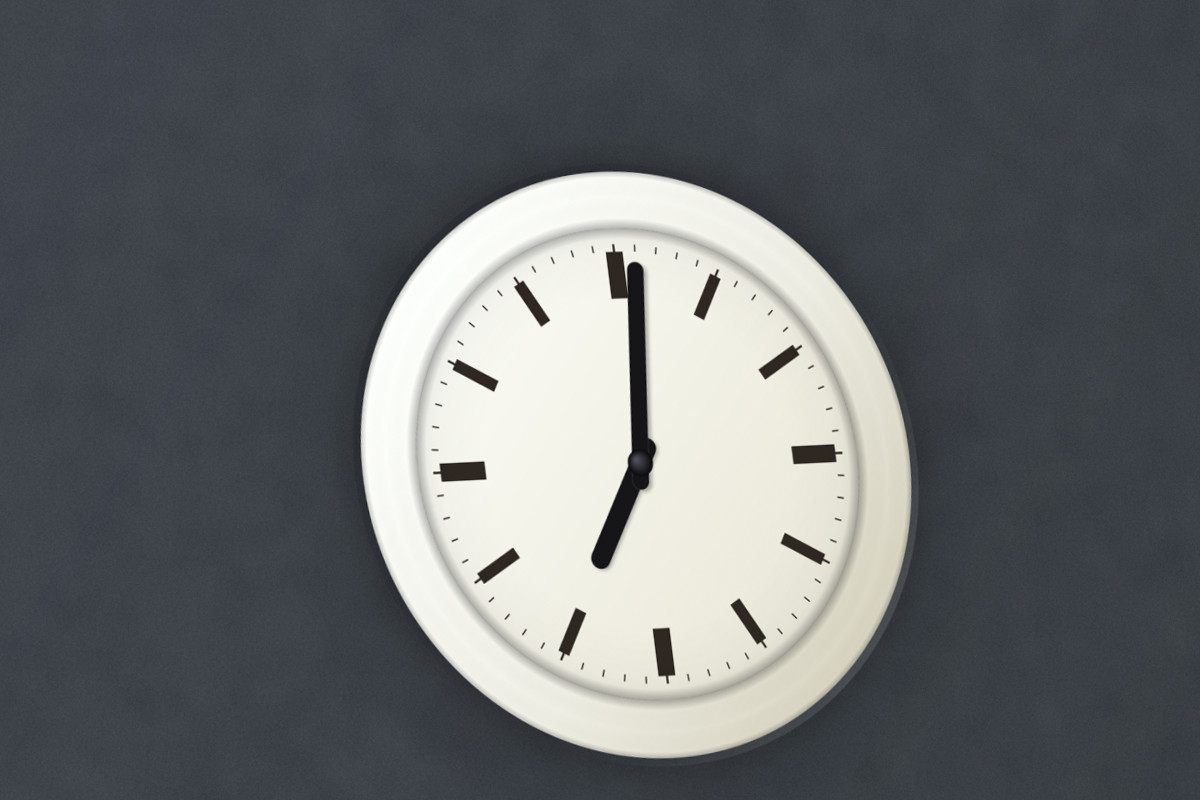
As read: h=7 m=1
